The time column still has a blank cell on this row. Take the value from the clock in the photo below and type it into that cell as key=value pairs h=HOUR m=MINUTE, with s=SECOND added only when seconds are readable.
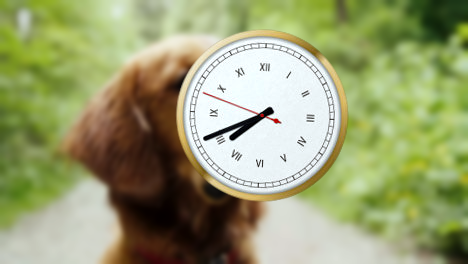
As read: h=7 m=40 s=48
